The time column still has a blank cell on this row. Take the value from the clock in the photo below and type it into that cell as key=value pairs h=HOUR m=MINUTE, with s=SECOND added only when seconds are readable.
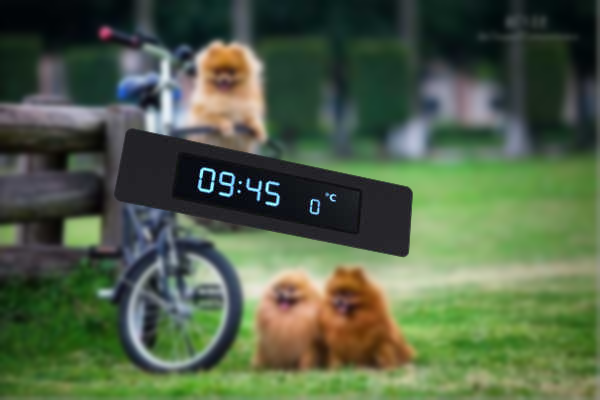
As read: h=9 m=45
